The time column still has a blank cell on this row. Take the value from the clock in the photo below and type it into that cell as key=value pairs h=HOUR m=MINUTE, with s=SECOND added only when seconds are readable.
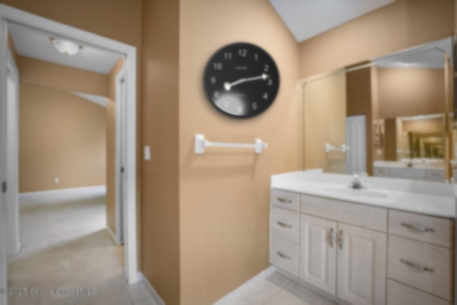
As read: h=8 m=13
